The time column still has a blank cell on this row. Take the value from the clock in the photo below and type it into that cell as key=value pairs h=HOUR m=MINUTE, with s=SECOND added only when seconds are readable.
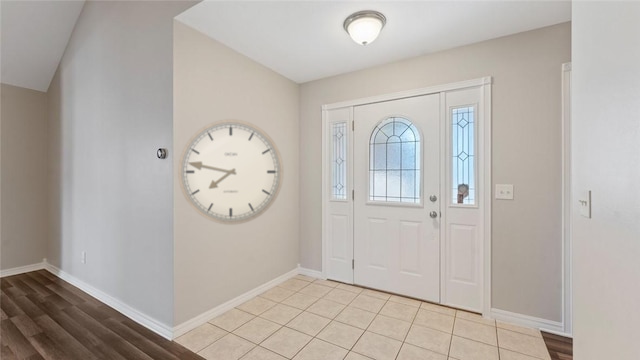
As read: h=7 m=47
